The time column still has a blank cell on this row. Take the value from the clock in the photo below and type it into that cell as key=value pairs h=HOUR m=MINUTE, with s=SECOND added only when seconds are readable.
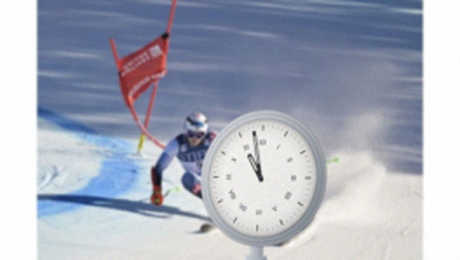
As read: h=10 m=58
